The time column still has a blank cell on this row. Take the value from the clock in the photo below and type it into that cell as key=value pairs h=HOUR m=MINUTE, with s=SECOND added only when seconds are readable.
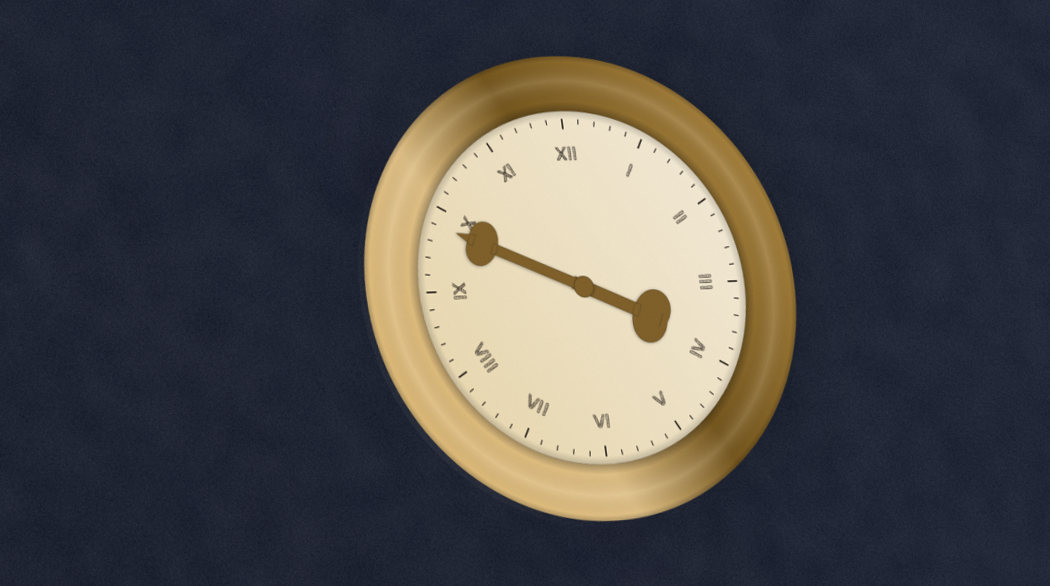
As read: h=3 m=49
